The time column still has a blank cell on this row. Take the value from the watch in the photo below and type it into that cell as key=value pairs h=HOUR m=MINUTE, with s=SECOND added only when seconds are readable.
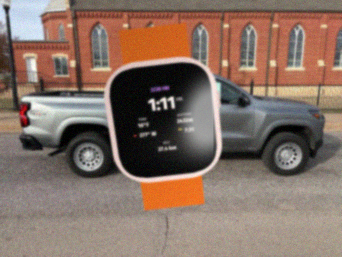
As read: h=1 m=11
